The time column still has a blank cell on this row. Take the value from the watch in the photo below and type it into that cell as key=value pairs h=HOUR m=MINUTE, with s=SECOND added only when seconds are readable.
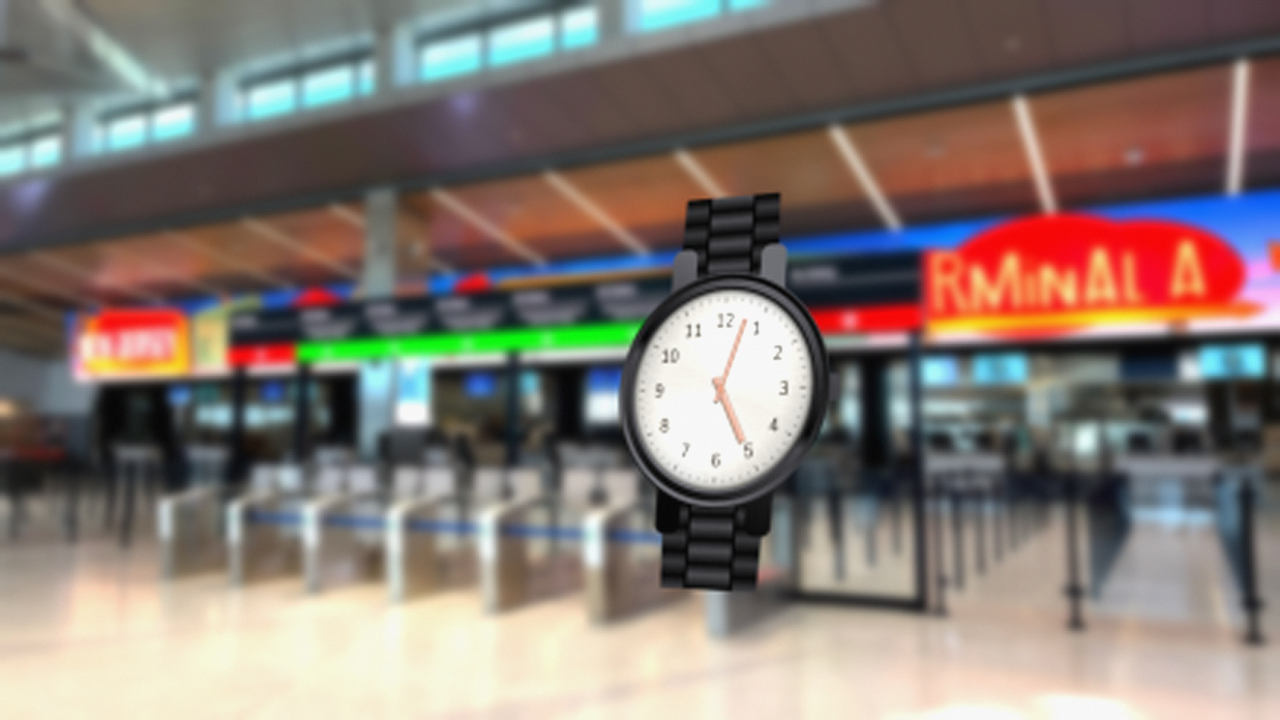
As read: h=5 m=3
